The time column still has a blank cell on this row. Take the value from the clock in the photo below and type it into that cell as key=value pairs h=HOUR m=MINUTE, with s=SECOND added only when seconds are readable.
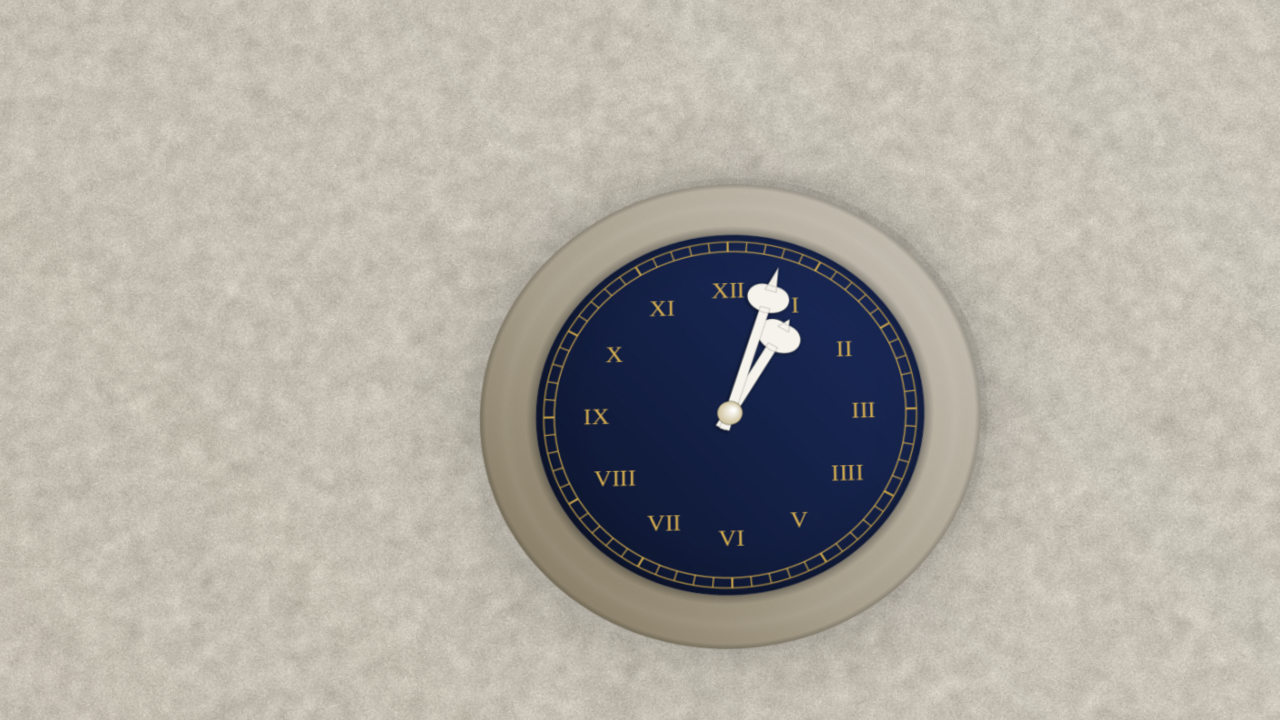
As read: h=1 m=3
